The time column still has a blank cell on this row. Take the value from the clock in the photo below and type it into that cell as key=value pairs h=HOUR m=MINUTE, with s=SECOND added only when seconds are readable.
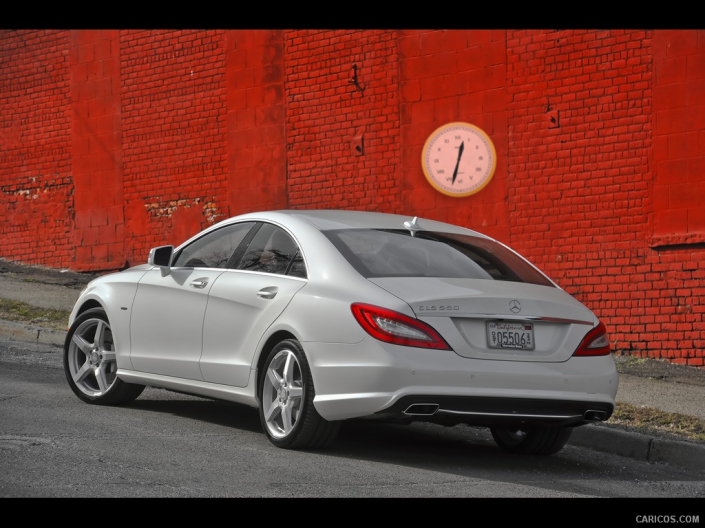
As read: h=12 m=33
